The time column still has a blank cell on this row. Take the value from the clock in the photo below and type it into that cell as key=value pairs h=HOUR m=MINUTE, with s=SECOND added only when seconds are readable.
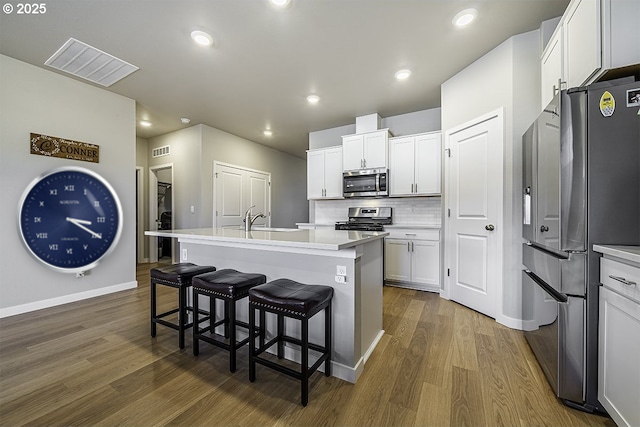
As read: h=3 m=20
